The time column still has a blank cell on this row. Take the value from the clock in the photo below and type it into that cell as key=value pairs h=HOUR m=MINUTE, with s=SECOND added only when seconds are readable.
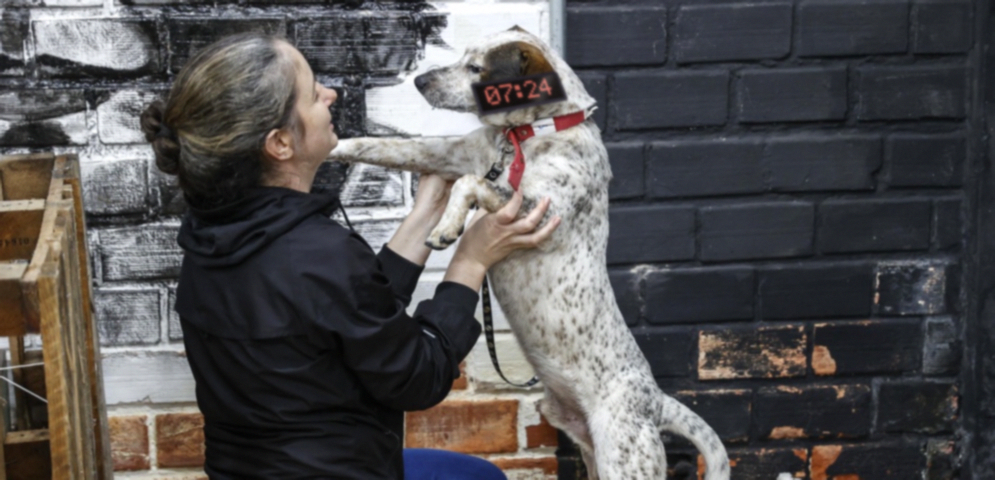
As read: h=7 m=24
